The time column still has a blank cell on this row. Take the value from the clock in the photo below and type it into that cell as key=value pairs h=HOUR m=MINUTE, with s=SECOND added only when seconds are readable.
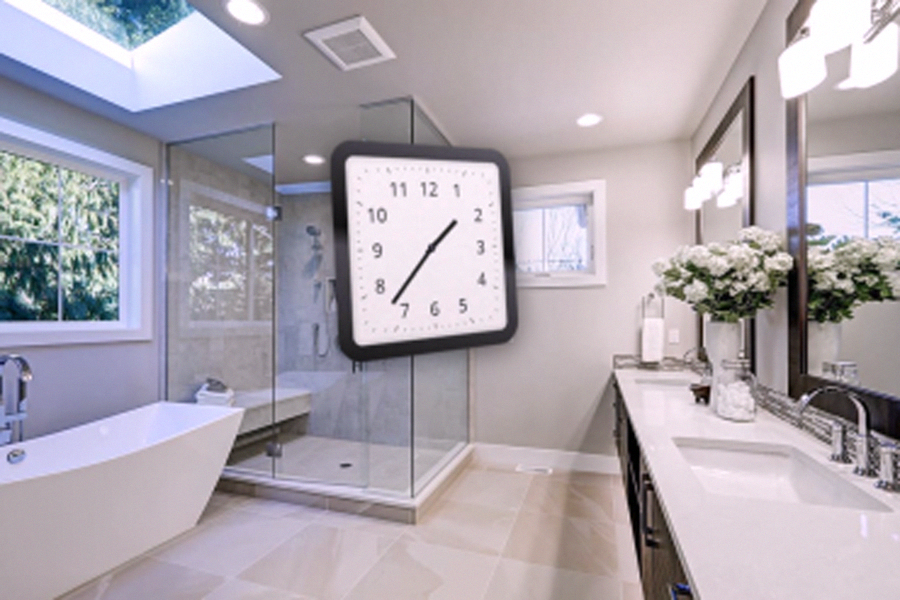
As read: h=1 m=37
